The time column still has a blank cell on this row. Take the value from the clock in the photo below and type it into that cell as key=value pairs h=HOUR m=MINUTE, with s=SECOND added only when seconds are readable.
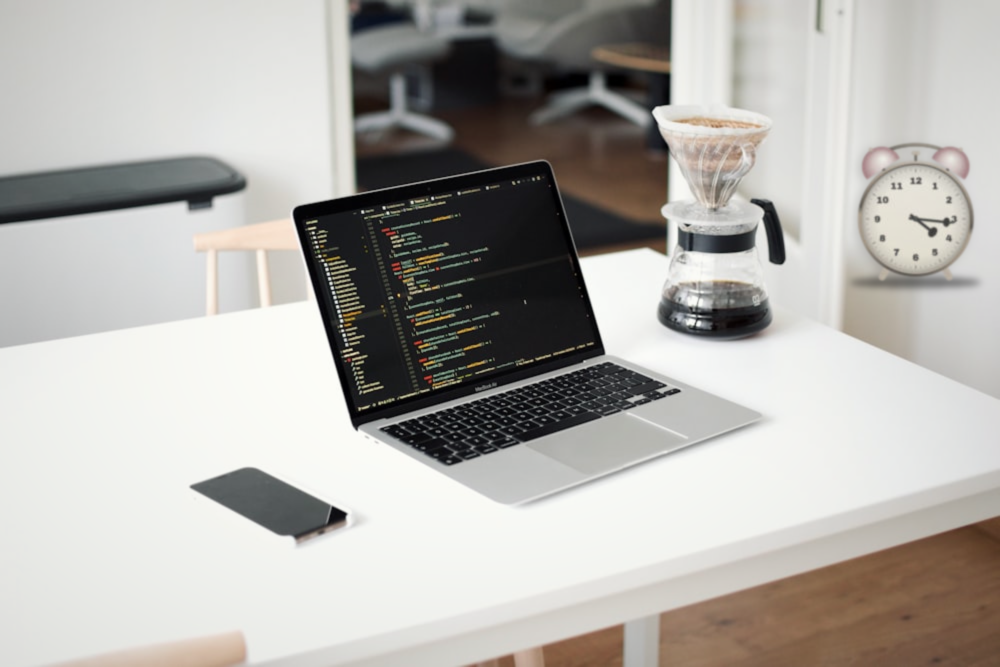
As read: h=4 m=16
